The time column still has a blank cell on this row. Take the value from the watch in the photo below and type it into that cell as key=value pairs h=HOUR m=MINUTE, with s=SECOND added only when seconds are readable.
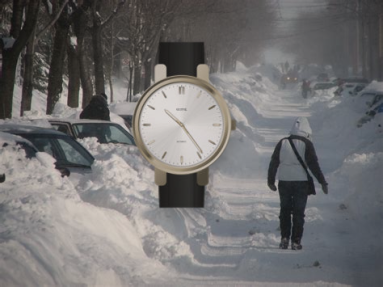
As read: h=10 m=24
